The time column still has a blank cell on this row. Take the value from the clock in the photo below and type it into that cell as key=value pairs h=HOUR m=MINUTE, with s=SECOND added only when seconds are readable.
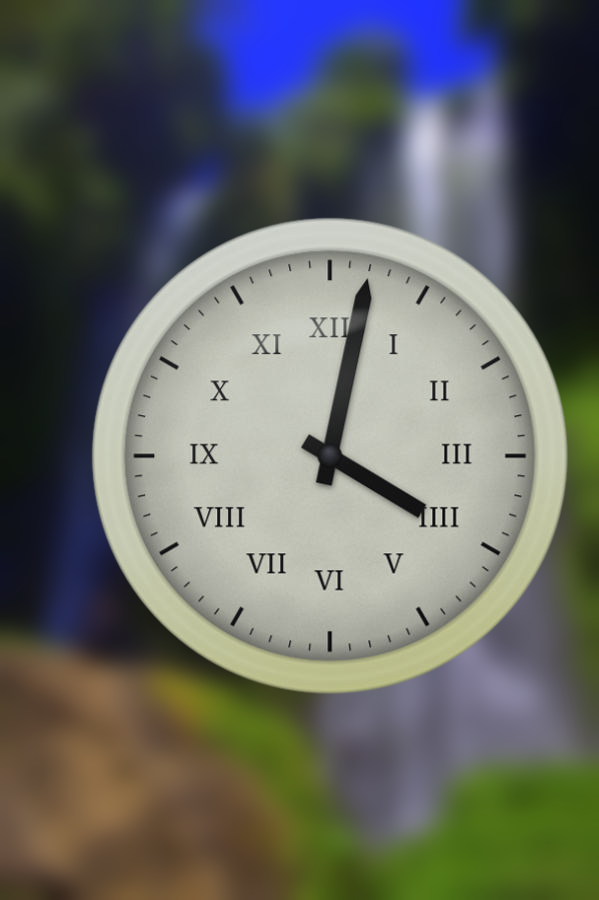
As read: h=4 m=2
